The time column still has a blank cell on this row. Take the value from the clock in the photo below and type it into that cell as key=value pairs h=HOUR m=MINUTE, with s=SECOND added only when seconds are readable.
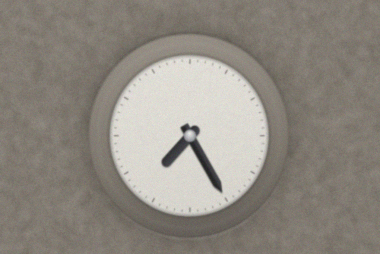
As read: h=7 m=25
